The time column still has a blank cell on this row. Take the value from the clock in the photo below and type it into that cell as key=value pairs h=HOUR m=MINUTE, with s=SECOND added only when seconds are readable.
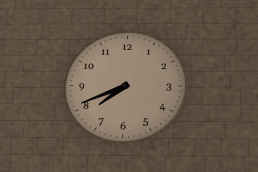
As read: h=7 m=41
